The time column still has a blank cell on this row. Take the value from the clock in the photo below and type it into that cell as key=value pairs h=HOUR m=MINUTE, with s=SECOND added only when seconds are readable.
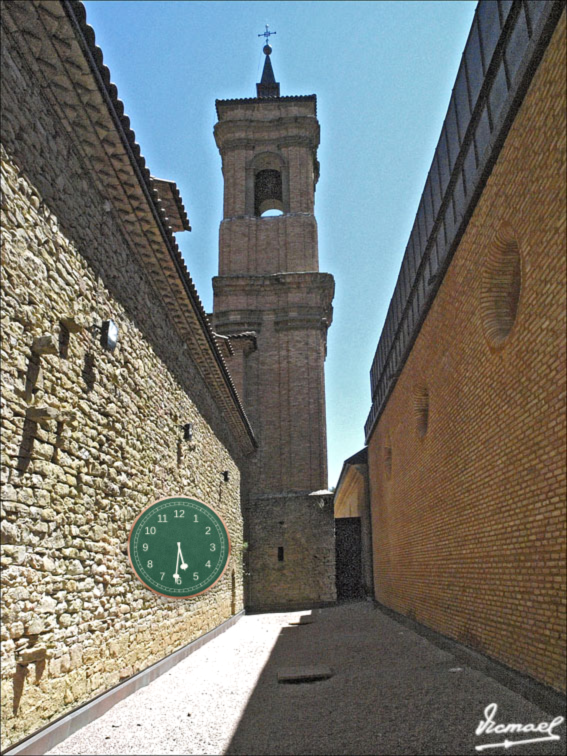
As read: h=5 m=31
